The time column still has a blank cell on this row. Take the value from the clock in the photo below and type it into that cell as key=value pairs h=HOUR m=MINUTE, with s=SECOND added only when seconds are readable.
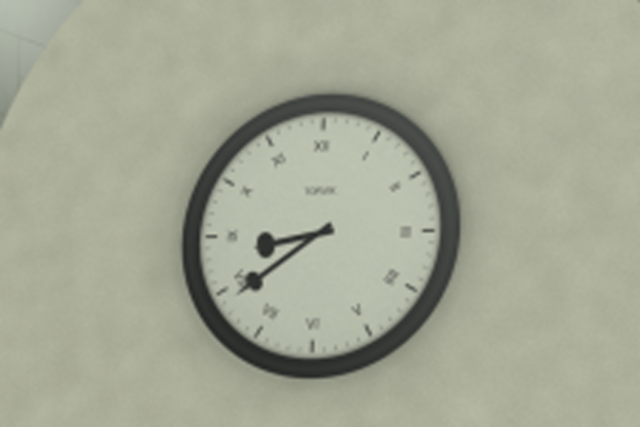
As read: h=8 m=39
